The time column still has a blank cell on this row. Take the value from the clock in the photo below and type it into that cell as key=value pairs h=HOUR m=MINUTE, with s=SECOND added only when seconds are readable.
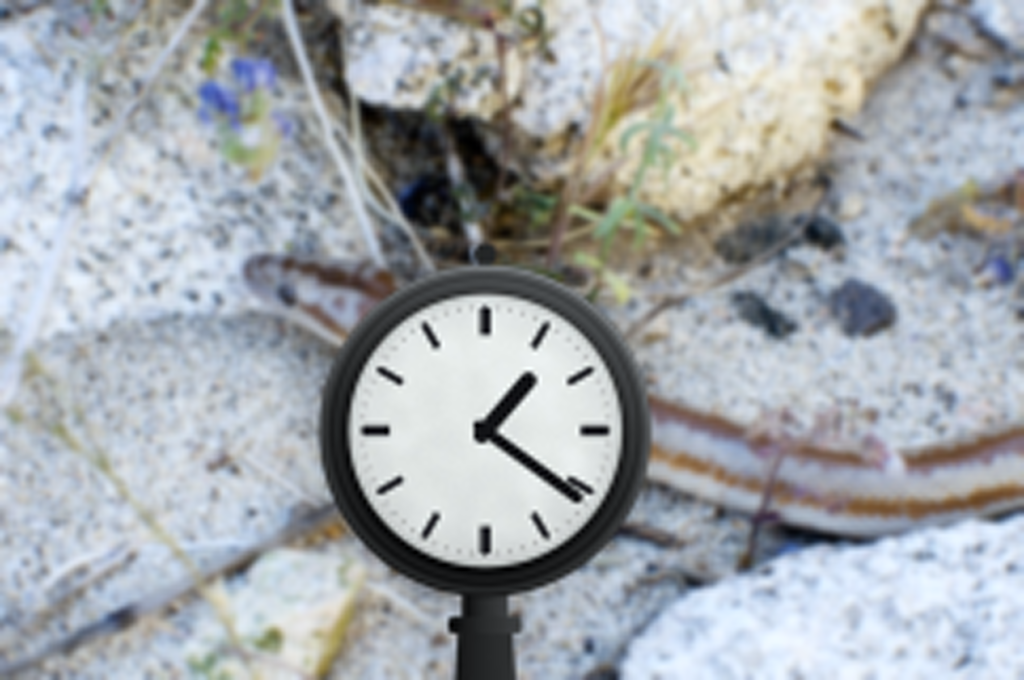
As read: h=1 m=21
